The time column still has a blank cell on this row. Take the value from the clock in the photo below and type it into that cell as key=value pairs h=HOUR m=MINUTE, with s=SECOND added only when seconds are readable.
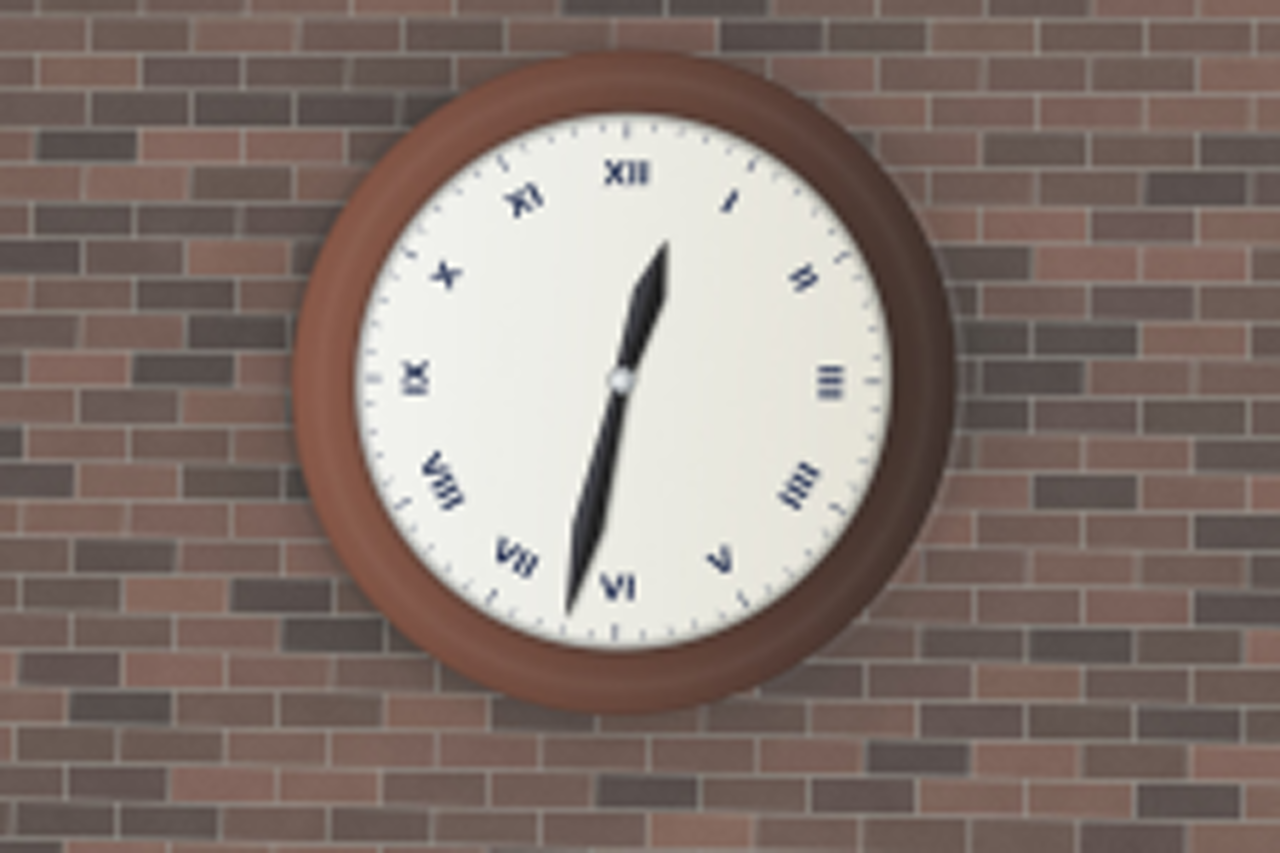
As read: h=12 m=32
